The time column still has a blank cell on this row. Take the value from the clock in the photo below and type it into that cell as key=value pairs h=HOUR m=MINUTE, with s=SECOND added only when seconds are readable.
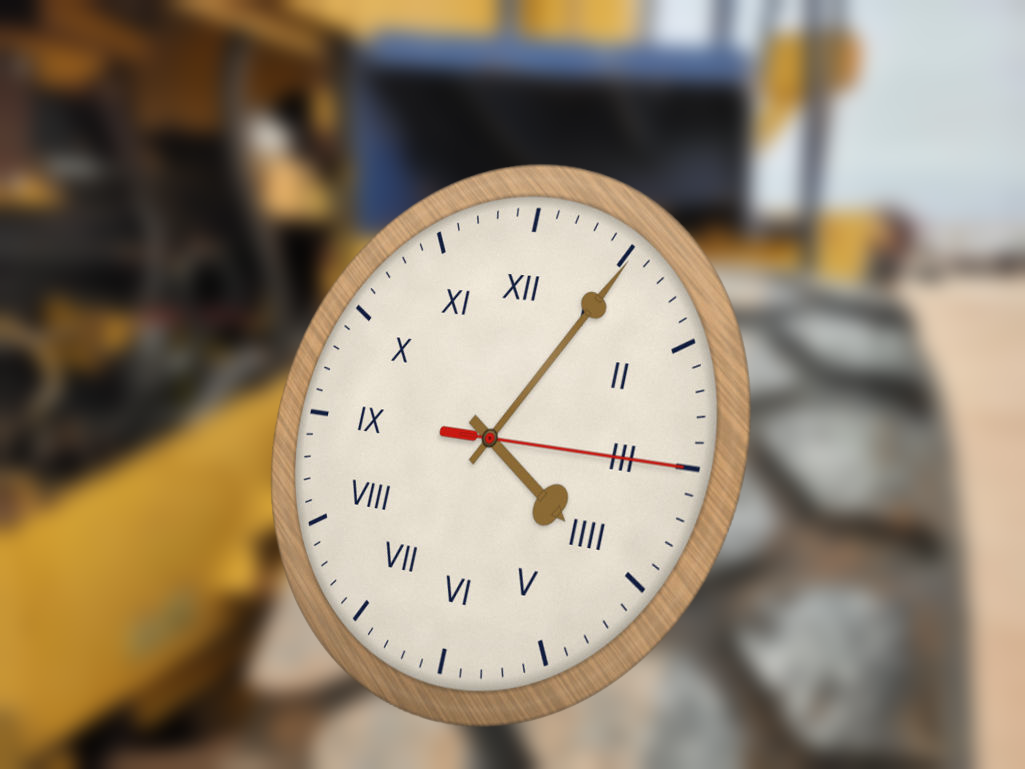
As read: h=4 m=5 s=15
